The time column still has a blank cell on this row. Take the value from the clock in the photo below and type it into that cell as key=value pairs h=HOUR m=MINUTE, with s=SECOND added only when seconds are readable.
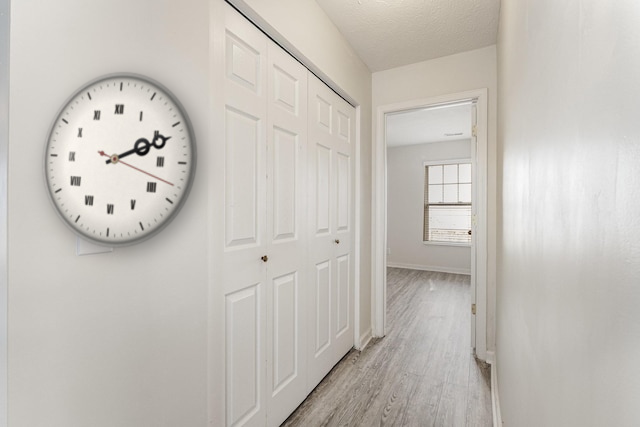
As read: h=2 m=11 s=18
